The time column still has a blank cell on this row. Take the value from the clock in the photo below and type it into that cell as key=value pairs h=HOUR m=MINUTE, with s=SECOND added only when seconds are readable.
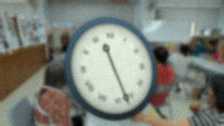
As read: h=11 m=27
